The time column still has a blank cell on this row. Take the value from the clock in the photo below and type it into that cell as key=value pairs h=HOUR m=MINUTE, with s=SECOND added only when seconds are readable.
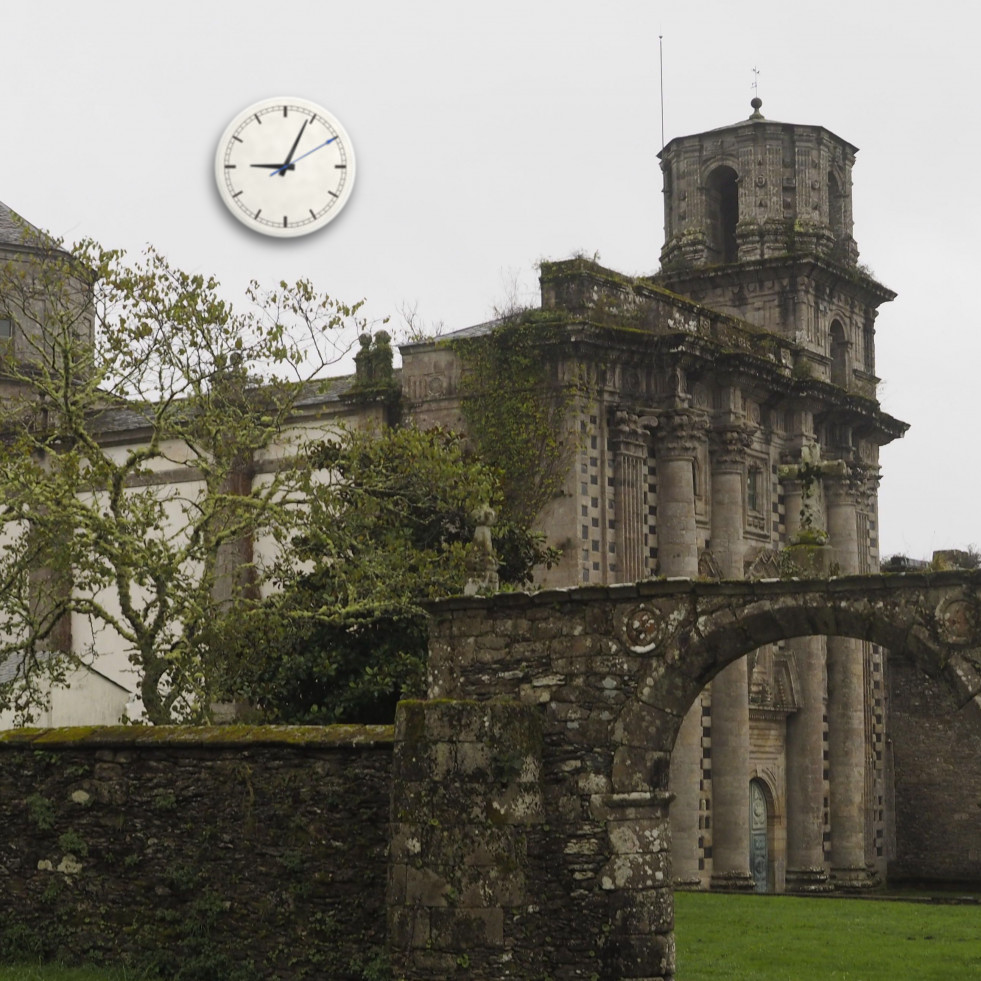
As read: h=9 m=4 s=10
